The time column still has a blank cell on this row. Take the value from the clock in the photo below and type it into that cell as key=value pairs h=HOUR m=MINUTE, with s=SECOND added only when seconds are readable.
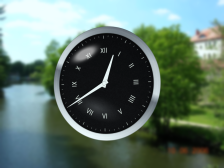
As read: h=12 m=40
